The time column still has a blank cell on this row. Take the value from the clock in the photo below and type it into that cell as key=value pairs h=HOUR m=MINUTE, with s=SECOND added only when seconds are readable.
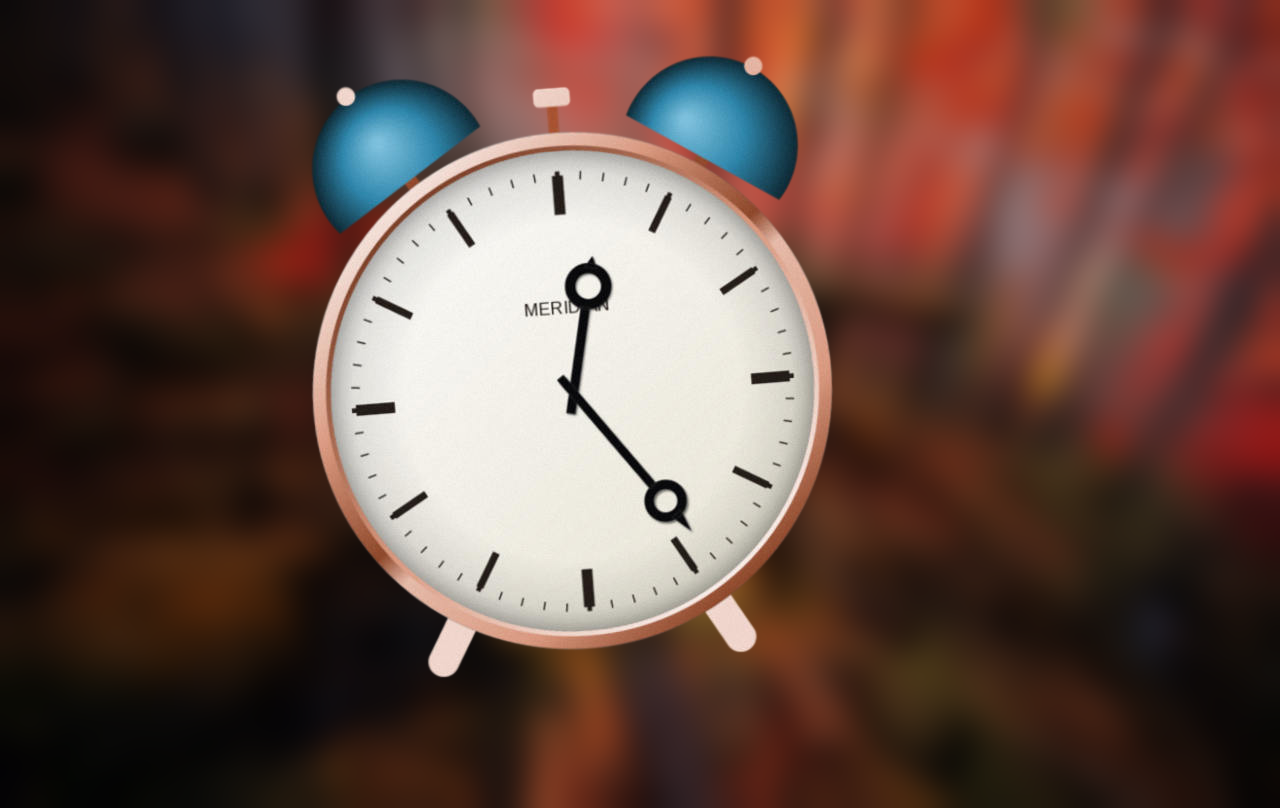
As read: h=12 m=24
